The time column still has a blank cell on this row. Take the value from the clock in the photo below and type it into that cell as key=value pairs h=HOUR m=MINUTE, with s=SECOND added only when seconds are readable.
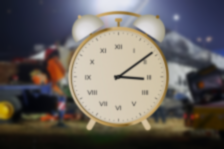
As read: h=3 m=9
